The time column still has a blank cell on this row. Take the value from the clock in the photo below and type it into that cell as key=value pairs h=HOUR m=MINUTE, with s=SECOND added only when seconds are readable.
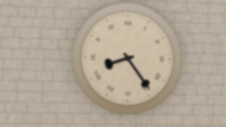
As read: h=8 m=24
